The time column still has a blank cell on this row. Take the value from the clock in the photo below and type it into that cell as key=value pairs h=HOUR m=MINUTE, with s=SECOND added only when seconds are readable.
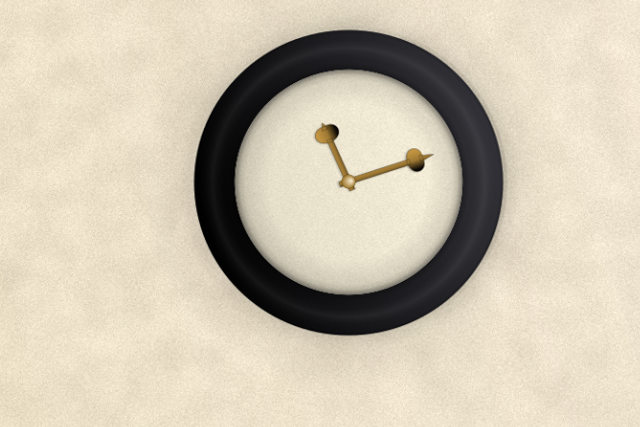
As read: h=11 m=12
